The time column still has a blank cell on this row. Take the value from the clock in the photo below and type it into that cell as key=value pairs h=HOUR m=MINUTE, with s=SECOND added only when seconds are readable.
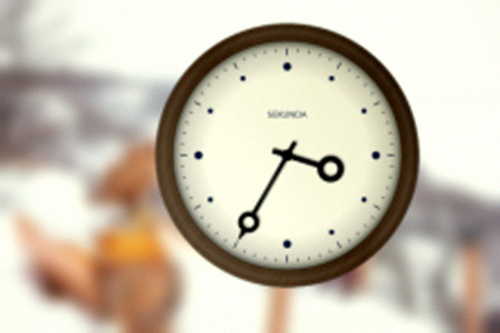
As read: h=3 m=35
